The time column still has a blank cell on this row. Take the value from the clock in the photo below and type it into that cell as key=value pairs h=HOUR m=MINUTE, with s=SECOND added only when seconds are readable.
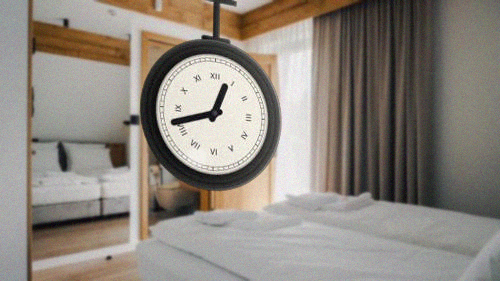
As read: h=12 m=42
